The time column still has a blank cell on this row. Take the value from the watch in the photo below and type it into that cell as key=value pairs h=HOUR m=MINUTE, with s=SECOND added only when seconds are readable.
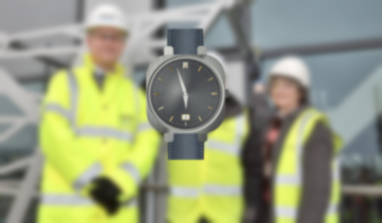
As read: h=5 m=57
